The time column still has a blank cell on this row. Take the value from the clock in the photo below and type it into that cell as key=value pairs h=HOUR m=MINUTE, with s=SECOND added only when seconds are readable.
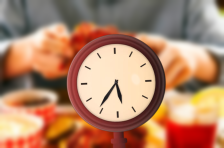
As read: h=5 m=36
